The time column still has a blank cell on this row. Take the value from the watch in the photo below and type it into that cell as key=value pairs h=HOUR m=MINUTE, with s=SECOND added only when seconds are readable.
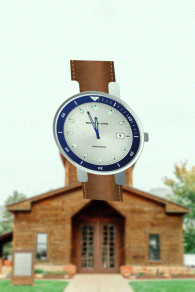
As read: h=11 m=57
